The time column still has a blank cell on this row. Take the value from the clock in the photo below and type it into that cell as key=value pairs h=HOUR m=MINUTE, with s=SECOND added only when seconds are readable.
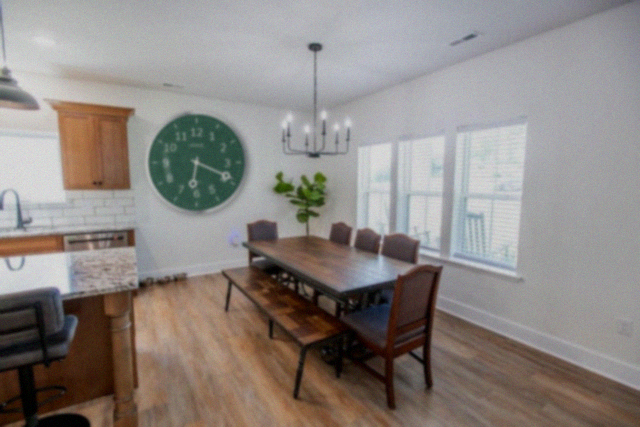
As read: h=6 m=19
